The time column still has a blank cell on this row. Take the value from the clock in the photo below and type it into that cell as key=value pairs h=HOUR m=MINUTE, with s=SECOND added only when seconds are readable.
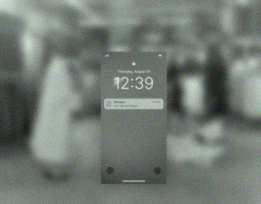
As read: h=12 m=39
